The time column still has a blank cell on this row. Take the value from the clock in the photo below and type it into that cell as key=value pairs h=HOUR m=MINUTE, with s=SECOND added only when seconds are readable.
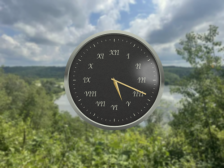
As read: h=5 m=19
